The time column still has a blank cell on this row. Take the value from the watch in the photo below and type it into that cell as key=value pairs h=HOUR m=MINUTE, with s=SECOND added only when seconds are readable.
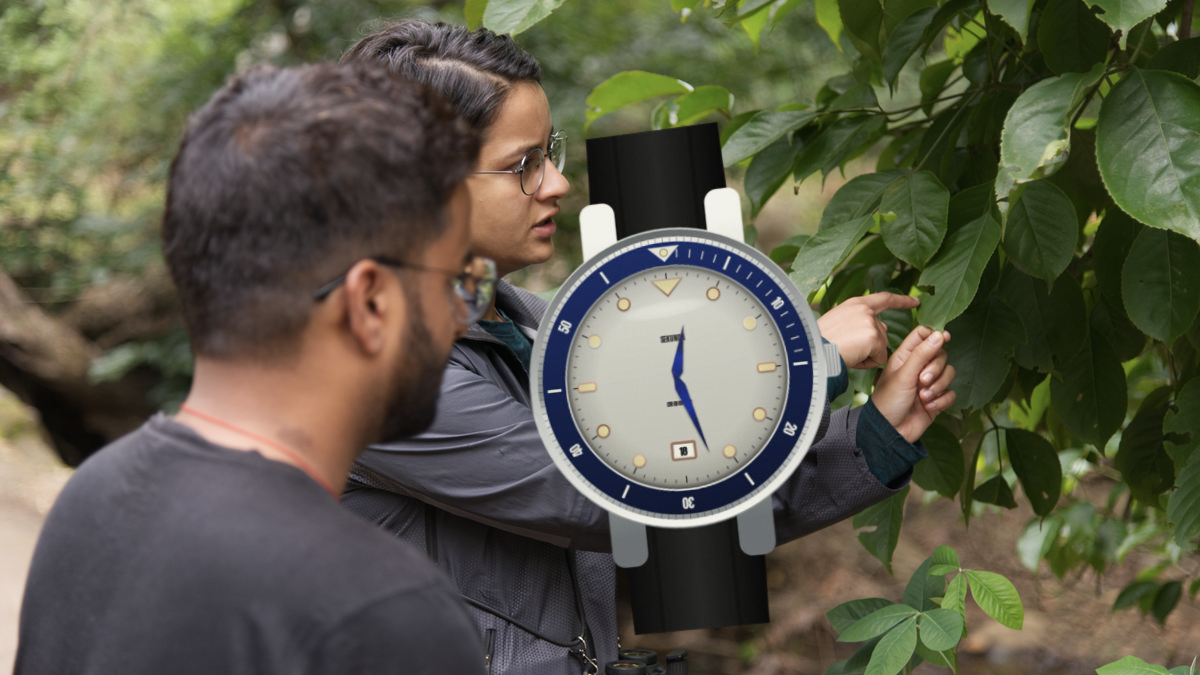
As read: h=12 m=27
